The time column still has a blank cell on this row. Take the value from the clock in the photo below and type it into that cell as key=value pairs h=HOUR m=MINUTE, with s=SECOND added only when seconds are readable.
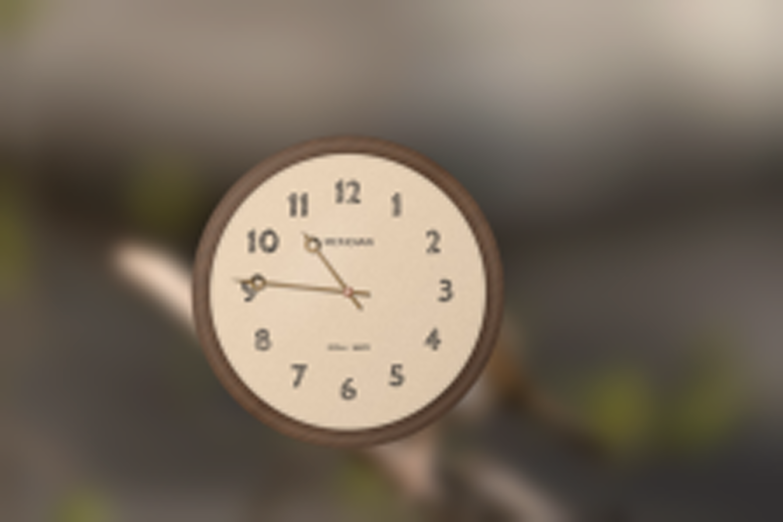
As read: h=10 m=46
